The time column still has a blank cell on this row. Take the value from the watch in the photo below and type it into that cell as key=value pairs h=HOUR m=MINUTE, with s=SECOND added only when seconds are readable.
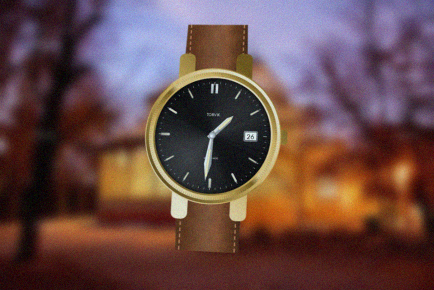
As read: h=1 m=31
